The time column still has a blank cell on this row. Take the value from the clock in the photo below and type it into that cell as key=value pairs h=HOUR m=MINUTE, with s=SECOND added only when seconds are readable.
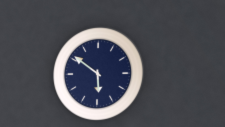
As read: h=5 m=51
